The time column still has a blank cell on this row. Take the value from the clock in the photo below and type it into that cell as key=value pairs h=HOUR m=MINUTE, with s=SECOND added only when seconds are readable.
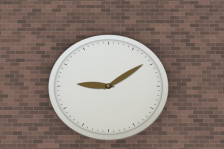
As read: h=9 m=9
